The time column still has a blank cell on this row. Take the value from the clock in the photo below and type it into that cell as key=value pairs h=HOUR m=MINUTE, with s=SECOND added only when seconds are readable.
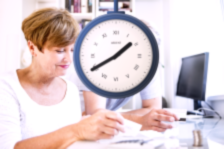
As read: h=1 m=40
